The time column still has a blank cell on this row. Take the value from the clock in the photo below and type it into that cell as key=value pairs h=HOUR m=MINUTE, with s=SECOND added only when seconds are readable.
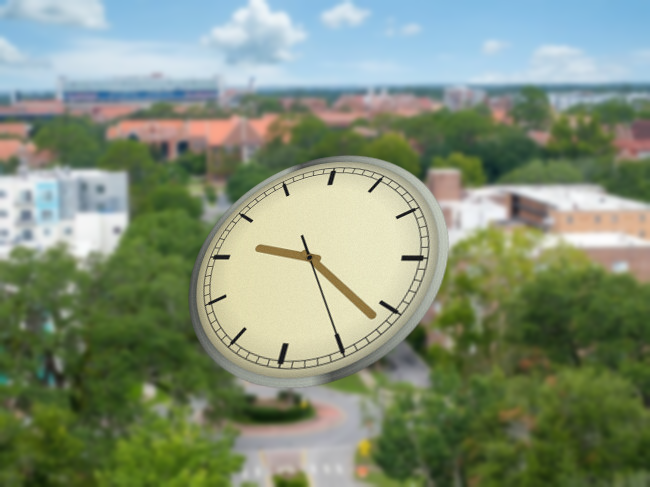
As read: h=9 m=21 s=25
